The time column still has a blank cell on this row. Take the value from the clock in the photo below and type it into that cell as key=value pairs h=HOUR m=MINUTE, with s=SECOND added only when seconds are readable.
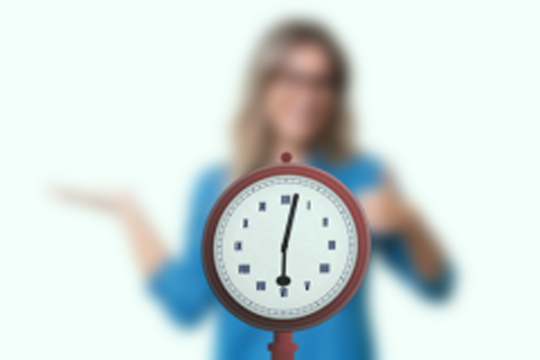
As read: h=6 m=2
